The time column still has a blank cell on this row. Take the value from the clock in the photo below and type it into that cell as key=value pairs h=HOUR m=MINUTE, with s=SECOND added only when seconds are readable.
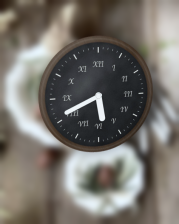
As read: h=5 m=41
